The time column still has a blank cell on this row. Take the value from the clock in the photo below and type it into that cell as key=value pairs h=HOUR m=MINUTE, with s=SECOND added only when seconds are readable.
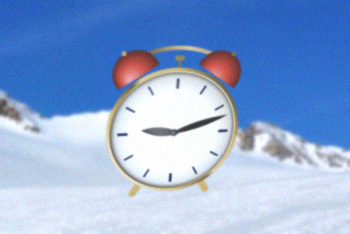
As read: h=9 m=12
